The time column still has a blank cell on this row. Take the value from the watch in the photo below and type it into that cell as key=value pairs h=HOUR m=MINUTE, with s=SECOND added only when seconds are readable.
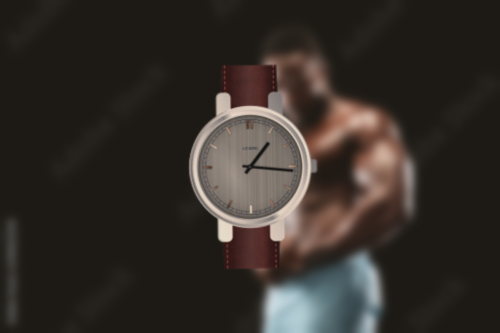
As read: h=1 m=16
